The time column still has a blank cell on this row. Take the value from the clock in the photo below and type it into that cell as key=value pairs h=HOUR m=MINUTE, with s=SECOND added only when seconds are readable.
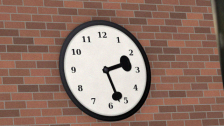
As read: h=2 m=27
